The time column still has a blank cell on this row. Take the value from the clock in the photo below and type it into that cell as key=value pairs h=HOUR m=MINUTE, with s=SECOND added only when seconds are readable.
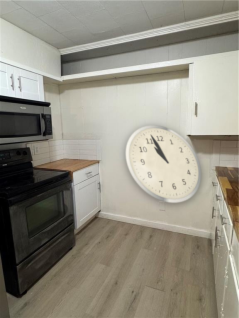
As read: h=10 m=57
